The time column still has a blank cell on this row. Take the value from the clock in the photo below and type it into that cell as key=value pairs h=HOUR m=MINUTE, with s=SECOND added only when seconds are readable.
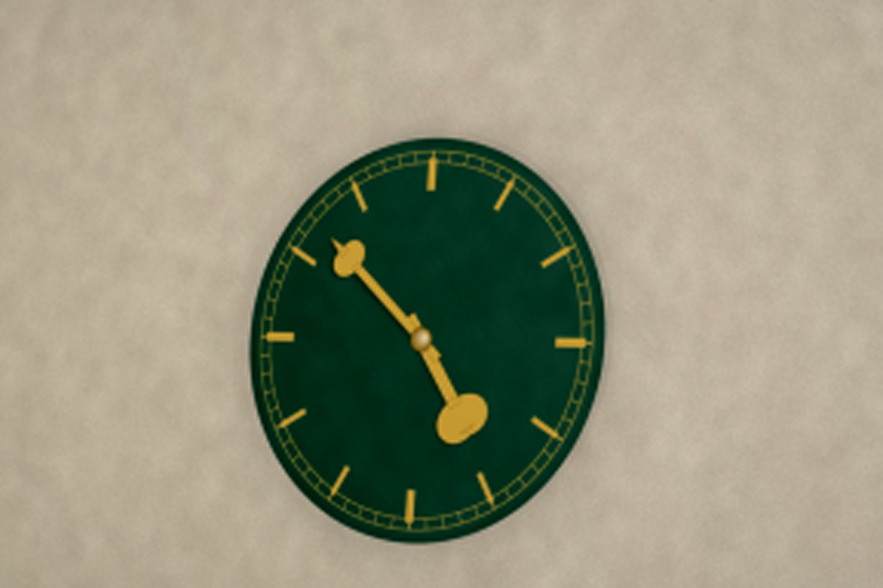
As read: h=4 m=52
